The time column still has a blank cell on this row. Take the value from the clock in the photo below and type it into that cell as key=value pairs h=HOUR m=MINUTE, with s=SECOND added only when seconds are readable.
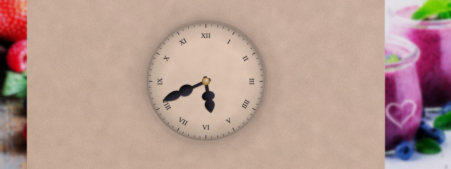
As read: h=5 m=41
